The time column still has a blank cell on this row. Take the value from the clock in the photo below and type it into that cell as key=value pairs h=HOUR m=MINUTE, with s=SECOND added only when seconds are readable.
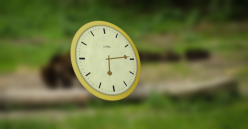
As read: h=6 m=14
